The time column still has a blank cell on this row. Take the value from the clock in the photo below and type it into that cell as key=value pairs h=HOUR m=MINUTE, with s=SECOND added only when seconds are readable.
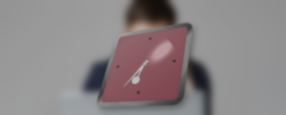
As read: h=6 m=36
